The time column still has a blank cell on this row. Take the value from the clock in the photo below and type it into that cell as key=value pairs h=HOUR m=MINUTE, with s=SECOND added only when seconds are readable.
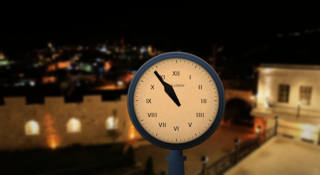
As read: h=10 m=54
